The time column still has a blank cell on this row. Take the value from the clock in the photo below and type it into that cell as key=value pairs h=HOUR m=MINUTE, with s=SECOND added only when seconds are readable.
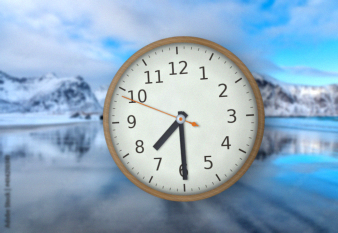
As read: h=7 m=29 s=49
